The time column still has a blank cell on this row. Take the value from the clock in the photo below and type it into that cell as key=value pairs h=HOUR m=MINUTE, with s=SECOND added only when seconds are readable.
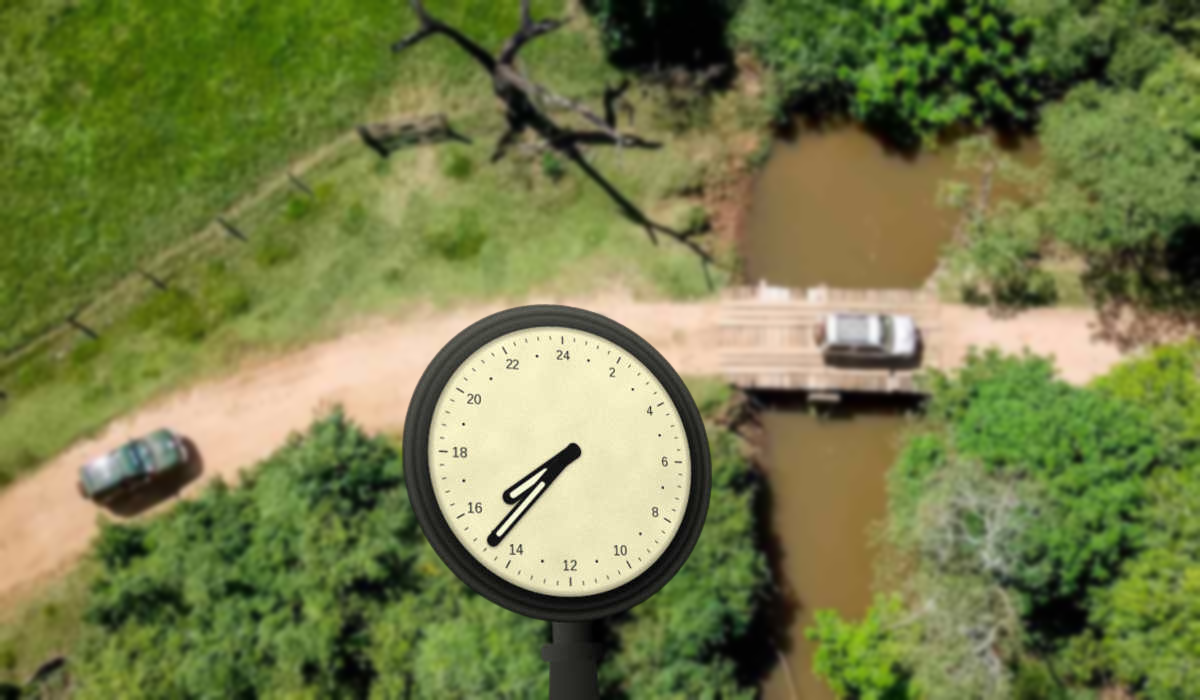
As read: h=15 m=37
